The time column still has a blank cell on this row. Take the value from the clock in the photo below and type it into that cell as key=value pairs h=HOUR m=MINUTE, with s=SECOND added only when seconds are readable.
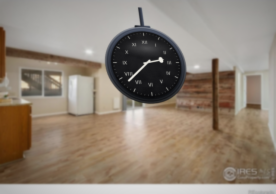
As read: h=2 m=38
